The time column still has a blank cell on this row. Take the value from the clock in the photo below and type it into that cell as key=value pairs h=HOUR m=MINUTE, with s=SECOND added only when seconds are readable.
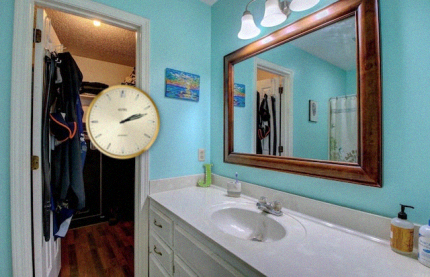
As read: h=2 m=12
